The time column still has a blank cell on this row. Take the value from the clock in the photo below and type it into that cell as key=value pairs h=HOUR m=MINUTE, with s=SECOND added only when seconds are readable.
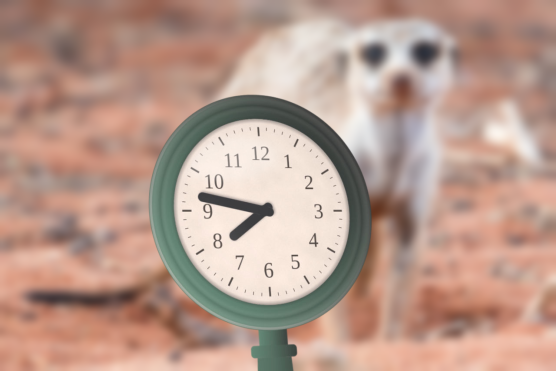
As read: h=7 m=47
